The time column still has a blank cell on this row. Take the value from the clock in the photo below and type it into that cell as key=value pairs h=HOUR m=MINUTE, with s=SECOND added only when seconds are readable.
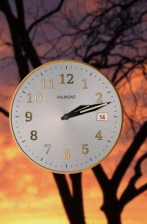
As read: h=2 m=12
